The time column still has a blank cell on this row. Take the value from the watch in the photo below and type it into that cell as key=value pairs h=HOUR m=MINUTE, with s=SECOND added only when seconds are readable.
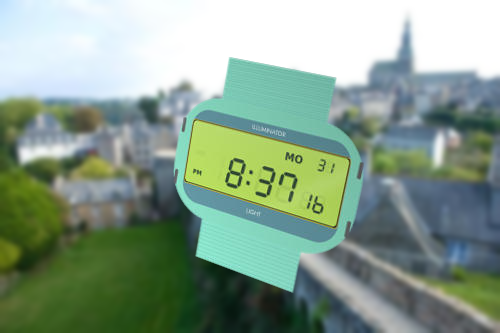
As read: h=8 m=37 s=16
